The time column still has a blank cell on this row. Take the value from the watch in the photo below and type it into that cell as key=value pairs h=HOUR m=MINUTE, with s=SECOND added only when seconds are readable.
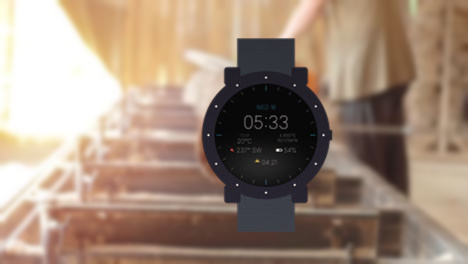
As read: h=5 m=33
